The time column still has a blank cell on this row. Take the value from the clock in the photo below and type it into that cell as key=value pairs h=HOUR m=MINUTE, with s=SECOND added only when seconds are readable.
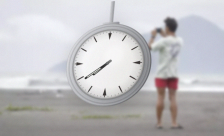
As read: h=7 m=39
